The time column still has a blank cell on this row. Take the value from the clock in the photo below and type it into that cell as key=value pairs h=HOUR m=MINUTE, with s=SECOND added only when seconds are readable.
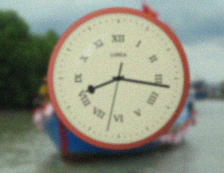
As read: h=8 m=16 s=32
